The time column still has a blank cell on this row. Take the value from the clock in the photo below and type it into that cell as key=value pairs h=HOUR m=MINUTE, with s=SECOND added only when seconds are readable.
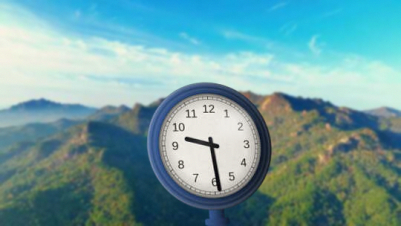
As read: h=9 m=29
